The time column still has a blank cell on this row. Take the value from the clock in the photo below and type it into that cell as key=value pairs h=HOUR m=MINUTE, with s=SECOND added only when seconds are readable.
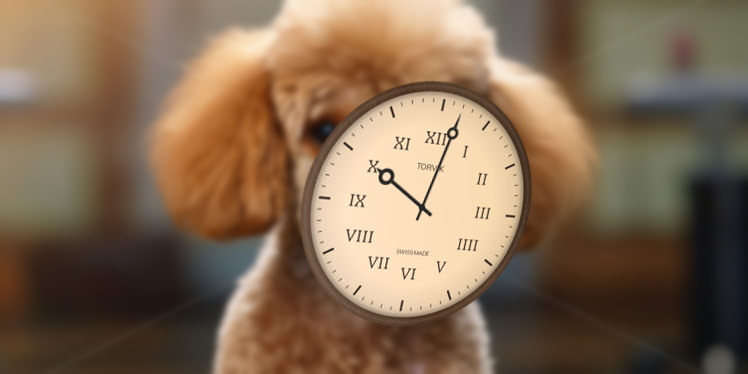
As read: h=10 m=2
